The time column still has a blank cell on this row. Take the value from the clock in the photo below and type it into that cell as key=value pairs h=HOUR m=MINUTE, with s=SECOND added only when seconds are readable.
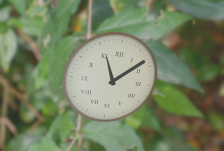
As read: h=11 m=8
